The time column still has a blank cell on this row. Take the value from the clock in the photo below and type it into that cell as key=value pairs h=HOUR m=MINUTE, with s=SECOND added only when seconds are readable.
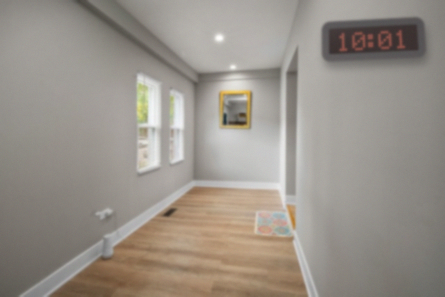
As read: h=10 m=1
